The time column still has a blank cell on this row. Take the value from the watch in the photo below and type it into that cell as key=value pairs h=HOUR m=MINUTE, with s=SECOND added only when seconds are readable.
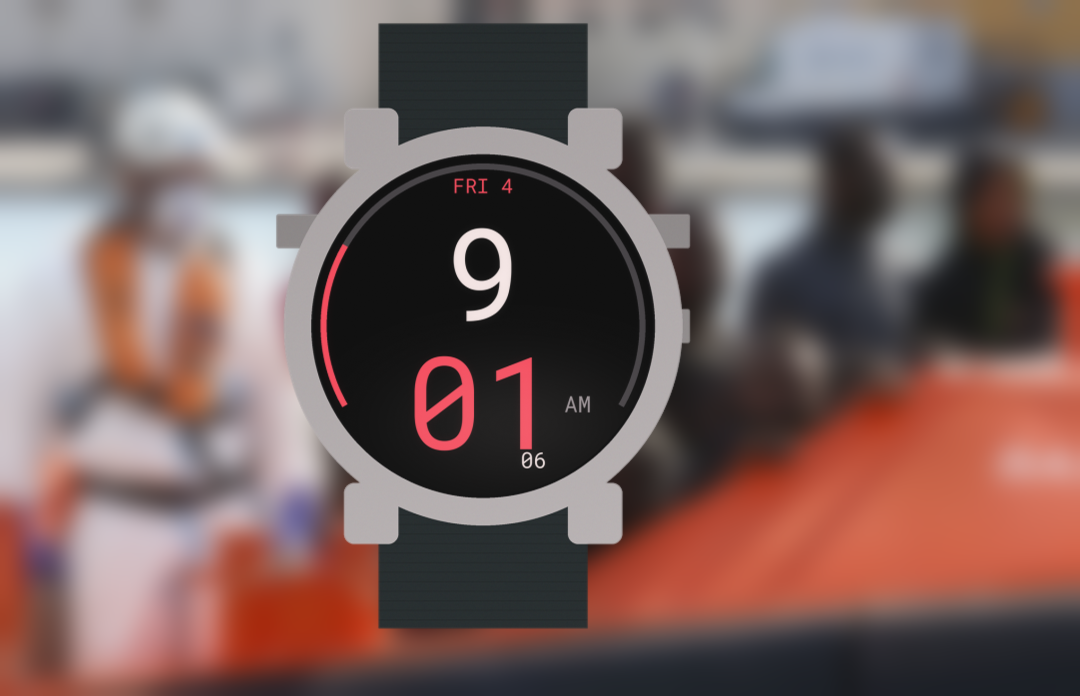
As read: h=9 m=1 s=6
